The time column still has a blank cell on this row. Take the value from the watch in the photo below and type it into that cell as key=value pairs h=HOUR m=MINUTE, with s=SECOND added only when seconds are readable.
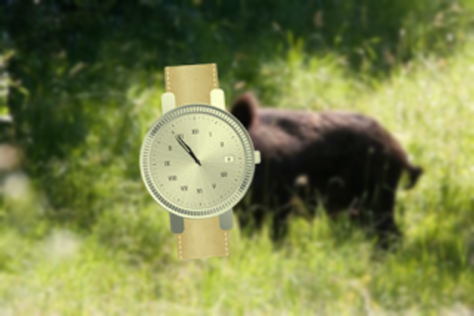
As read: h=10 m=54
